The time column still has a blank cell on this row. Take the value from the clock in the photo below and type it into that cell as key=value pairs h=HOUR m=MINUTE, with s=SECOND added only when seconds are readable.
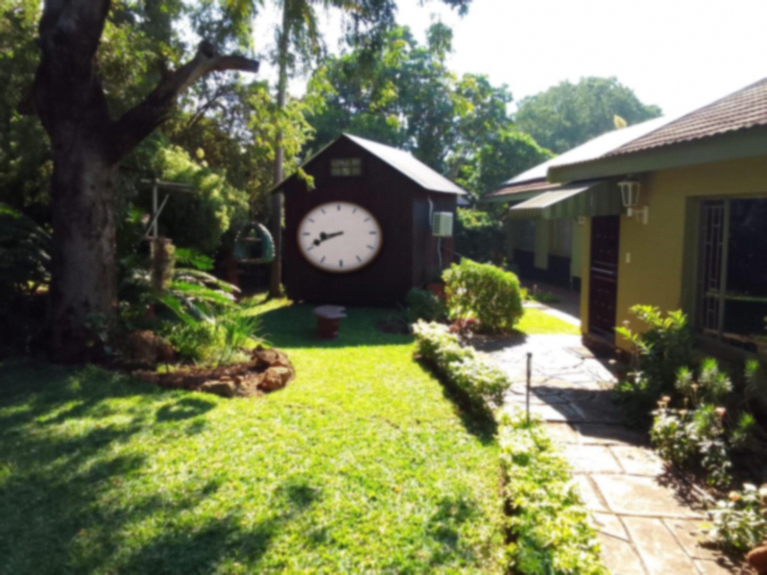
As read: h=8 m=41
